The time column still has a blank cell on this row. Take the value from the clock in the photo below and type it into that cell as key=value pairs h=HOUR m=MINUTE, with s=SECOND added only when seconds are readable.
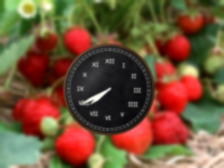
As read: h=7 m=40
